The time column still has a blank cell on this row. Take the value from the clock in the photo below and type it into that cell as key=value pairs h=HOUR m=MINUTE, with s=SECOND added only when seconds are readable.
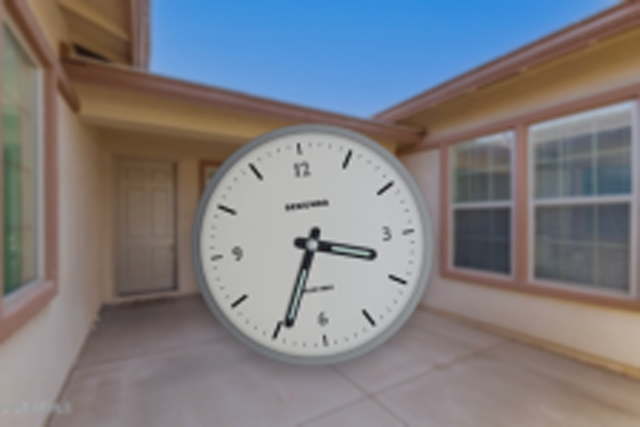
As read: h=3 m=34
